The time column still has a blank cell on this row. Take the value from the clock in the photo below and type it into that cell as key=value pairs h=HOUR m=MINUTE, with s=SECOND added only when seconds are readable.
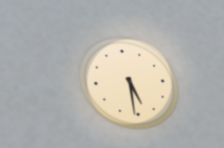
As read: h=5 m=31
